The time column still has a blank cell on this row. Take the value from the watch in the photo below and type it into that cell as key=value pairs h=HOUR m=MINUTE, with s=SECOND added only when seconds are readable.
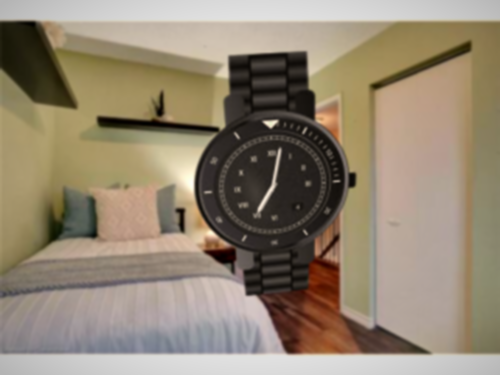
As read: h=7 m=2
